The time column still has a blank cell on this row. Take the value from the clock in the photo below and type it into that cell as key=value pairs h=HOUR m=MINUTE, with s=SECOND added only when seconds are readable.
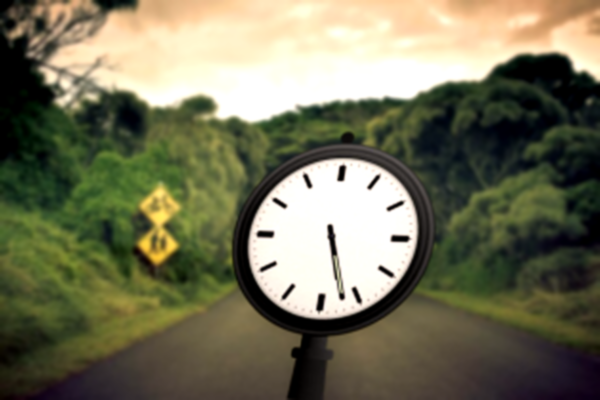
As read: h=5 m=27
